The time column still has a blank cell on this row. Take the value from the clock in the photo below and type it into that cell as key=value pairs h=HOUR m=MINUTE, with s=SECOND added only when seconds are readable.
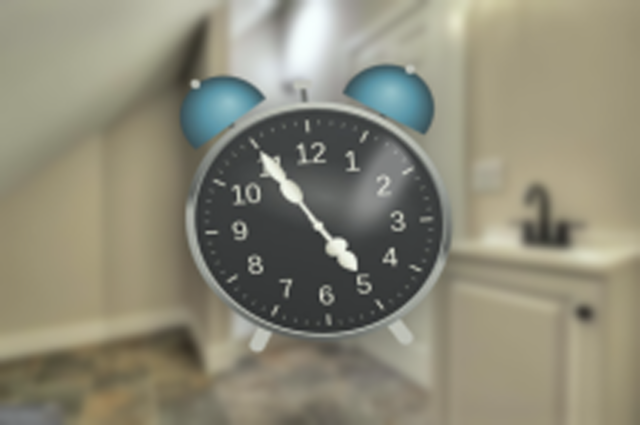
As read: h=4 m=55
